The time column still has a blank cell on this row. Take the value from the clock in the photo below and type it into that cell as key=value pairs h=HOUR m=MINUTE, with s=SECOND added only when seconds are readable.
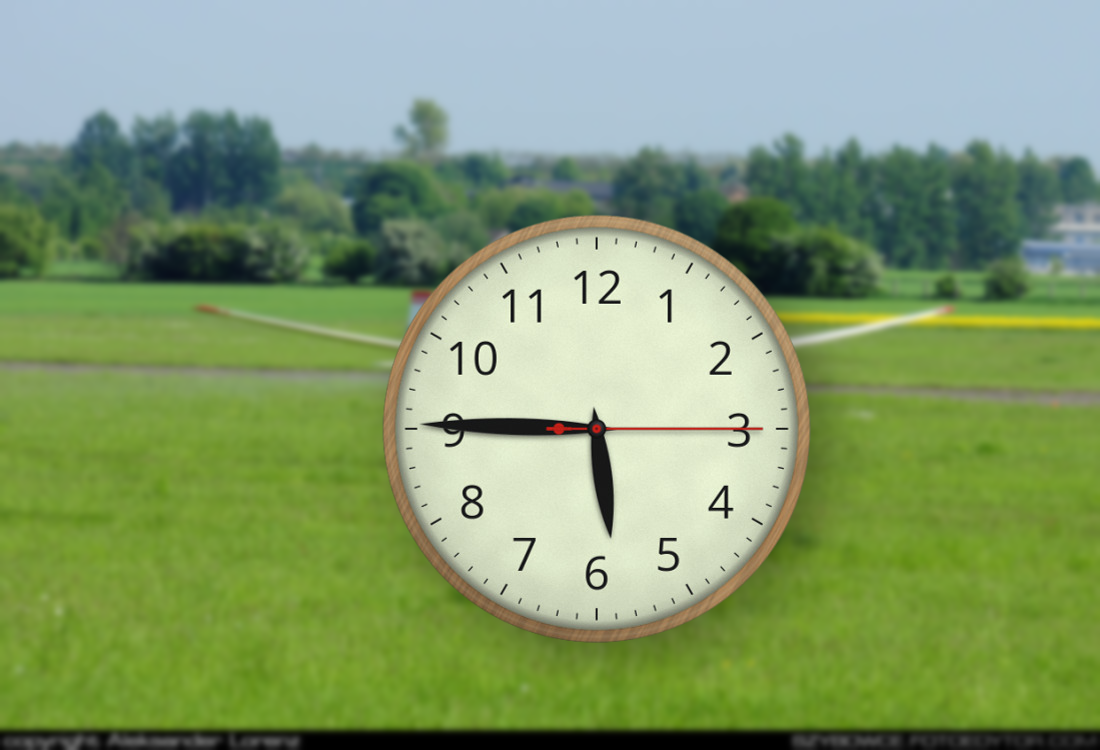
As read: h=5 m=45 s=15
